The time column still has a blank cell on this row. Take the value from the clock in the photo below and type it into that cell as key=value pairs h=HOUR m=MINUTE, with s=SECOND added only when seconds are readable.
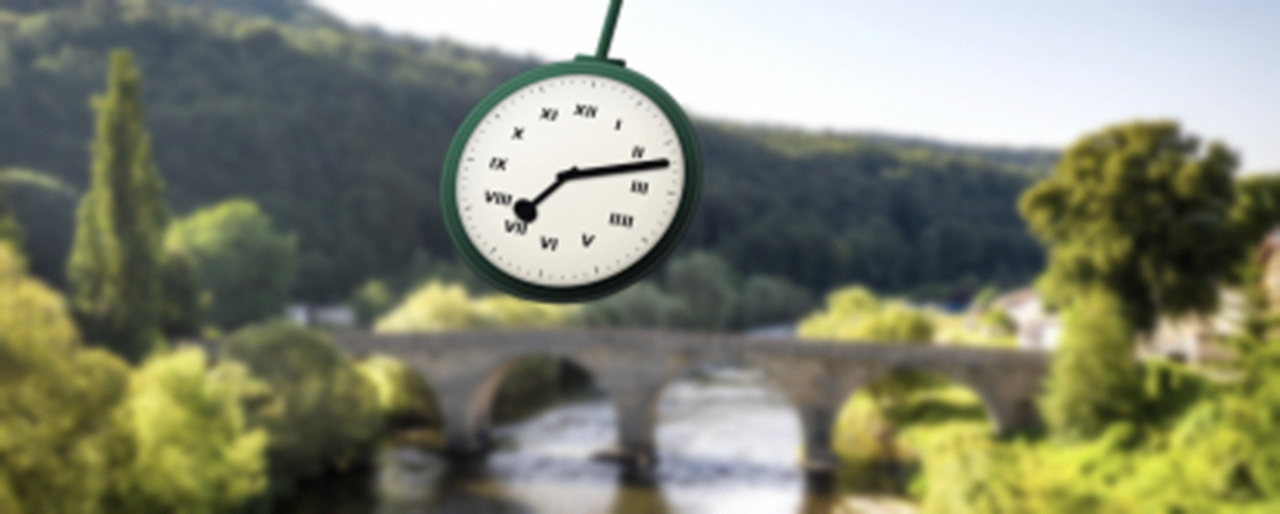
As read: h=7 m=12
